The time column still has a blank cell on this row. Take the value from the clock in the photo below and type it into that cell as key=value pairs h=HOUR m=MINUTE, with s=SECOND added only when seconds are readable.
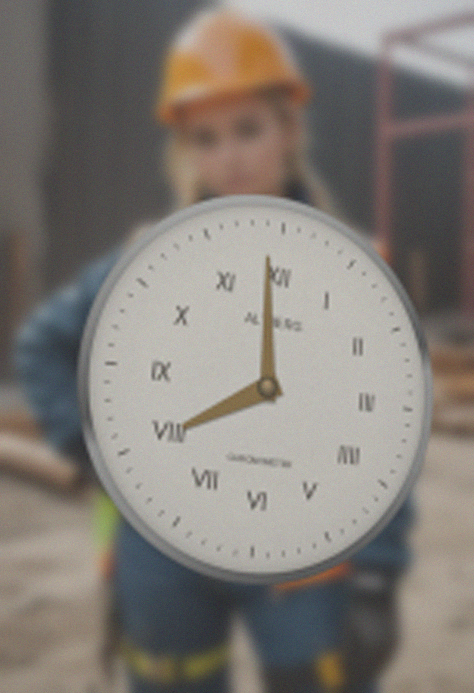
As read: h=7 m=59
